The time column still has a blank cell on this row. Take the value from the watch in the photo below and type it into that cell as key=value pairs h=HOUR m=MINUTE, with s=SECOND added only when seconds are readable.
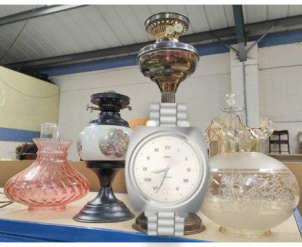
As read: h=8 m=34
